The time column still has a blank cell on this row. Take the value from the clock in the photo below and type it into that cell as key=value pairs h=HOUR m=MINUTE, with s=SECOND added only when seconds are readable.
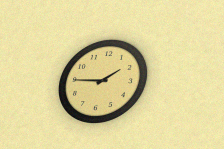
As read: h=1 m=45
